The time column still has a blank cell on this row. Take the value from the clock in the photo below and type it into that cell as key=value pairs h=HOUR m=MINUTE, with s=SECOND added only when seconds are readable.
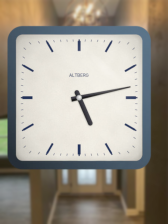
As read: h=5 m=13
